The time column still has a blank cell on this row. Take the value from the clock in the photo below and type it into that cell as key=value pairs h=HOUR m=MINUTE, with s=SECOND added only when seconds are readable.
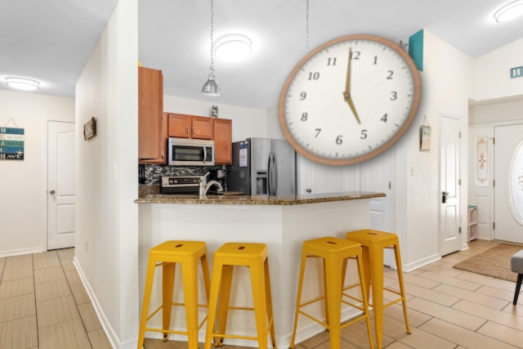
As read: h=4 m=59
